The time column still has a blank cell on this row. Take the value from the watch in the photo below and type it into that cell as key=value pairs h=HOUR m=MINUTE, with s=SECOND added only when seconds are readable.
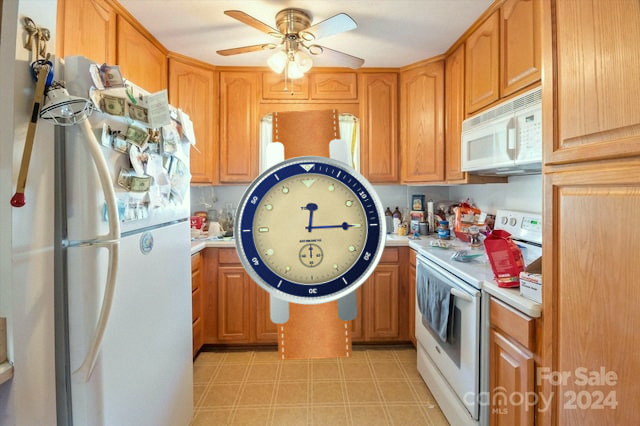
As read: h=12 m=15
